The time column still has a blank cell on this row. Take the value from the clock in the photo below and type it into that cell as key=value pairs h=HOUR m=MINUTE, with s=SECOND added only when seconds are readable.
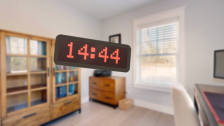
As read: h=14 m=44
